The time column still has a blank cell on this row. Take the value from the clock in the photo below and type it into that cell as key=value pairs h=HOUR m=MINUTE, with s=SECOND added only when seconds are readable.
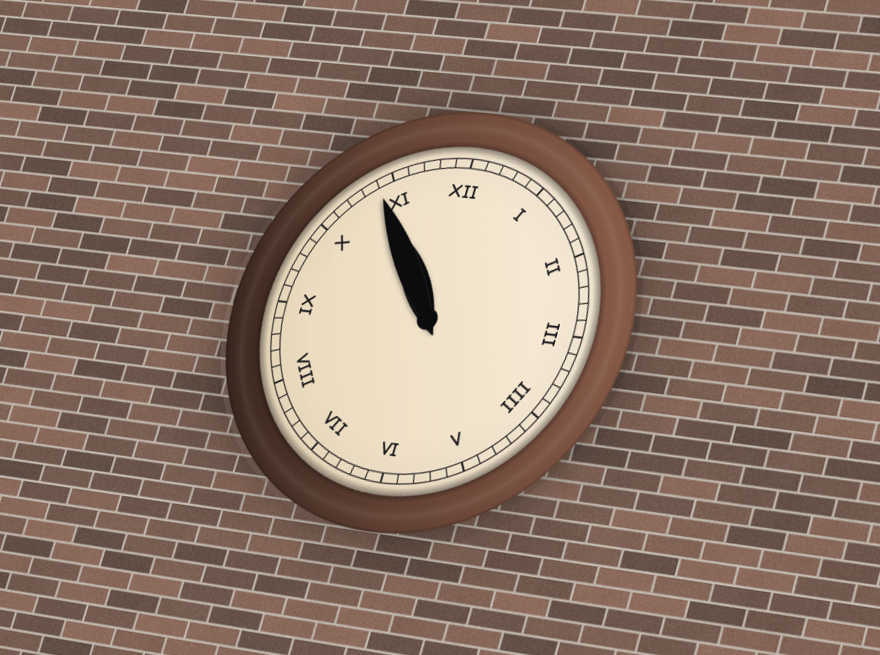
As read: h=10 m=54
